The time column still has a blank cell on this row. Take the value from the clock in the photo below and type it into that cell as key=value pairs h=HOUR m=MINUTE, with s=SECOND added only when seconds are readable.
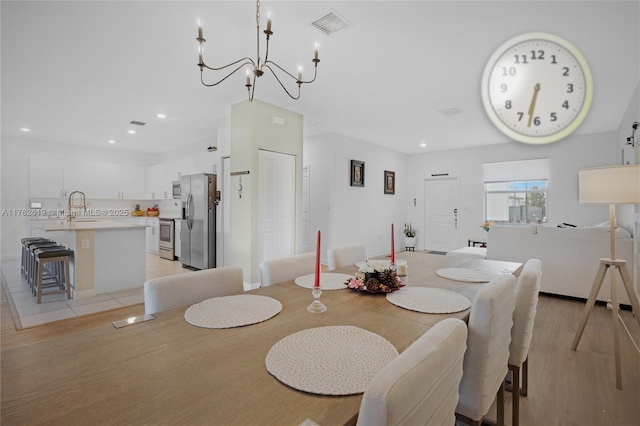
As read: h=6 m=32
